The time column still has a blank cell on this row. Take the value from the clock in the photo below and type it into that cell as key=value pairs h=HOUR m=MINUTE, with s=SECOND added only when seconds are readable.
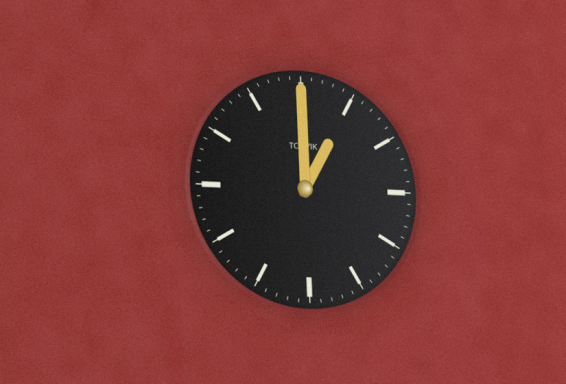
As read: h=1 m=0
